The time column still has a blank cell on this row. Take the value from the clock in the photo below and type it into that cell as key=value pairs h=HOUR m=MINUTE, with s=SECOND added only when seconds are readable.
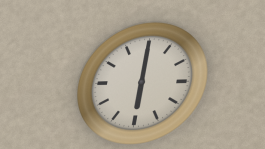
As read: h=6 m=0
